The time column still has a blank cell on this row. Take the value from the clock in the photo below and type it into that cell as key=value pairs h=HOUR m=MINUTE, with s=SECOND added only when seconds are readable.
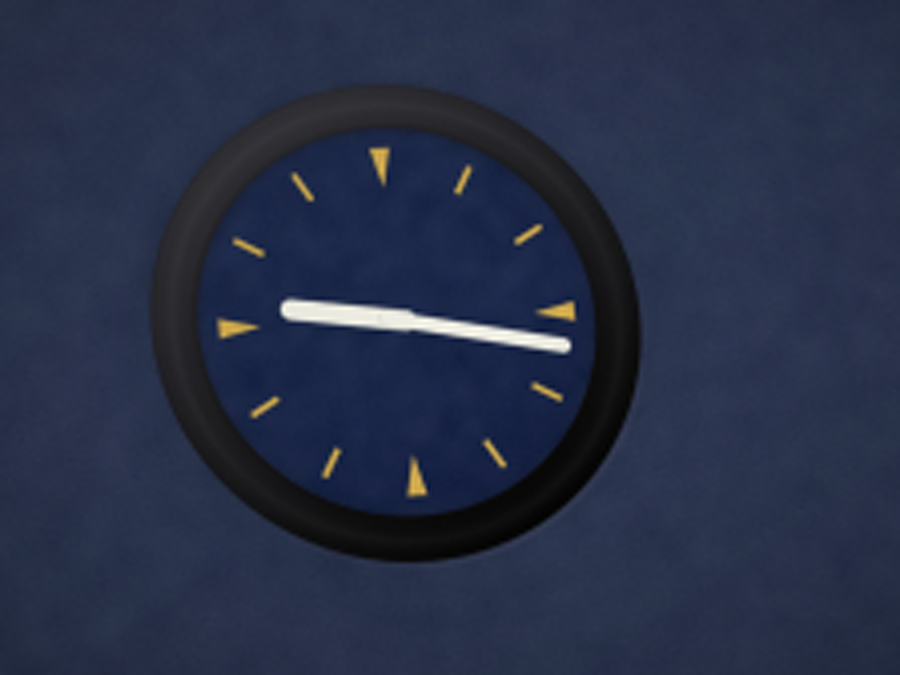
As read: h=9 m=17
